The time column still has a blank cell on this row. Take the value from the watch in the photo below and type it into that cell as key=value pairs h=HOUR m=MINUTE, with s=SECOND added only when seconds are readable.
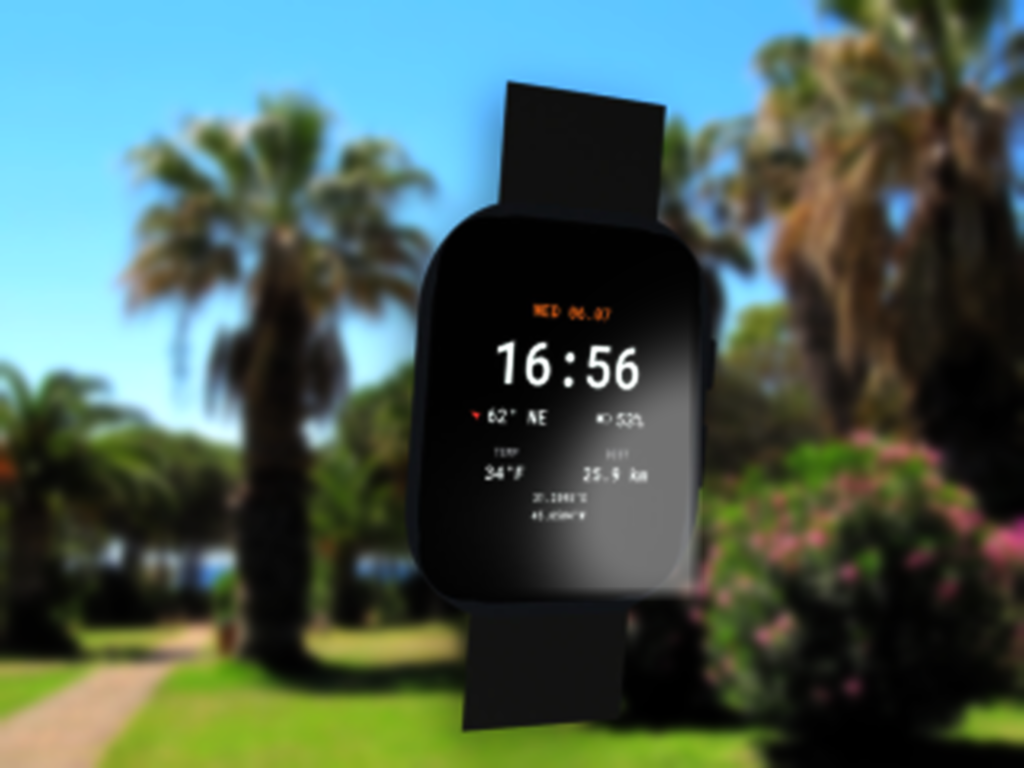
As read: h=16 m=56
